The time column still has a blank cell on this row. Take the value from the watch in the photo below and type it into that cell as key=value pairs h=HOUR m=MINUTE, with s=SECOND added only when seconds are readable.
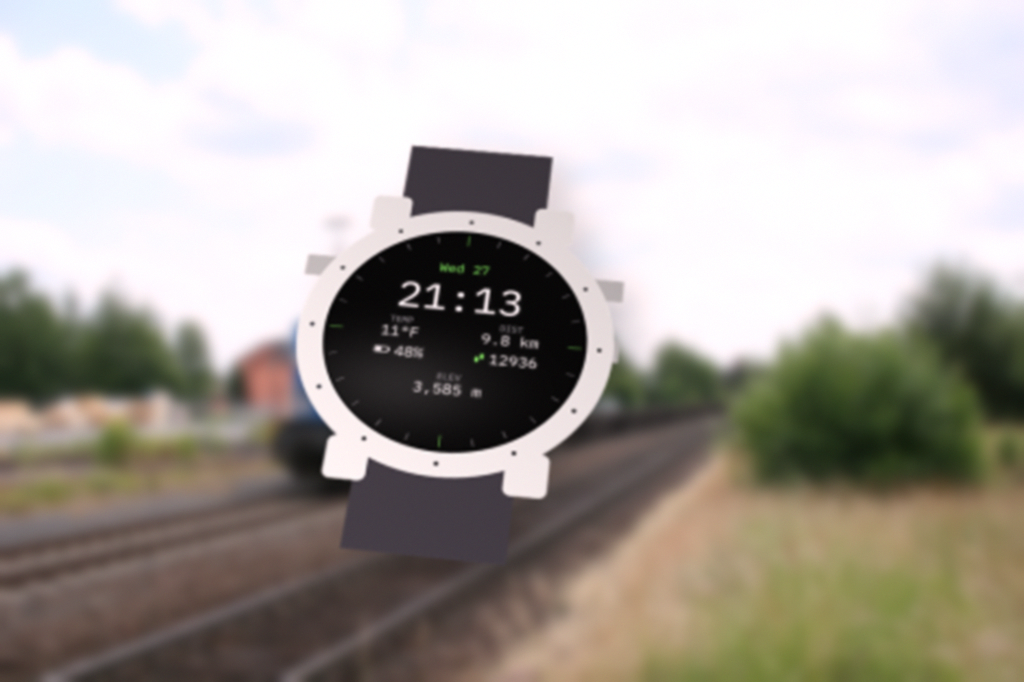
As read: h=21 m=13
